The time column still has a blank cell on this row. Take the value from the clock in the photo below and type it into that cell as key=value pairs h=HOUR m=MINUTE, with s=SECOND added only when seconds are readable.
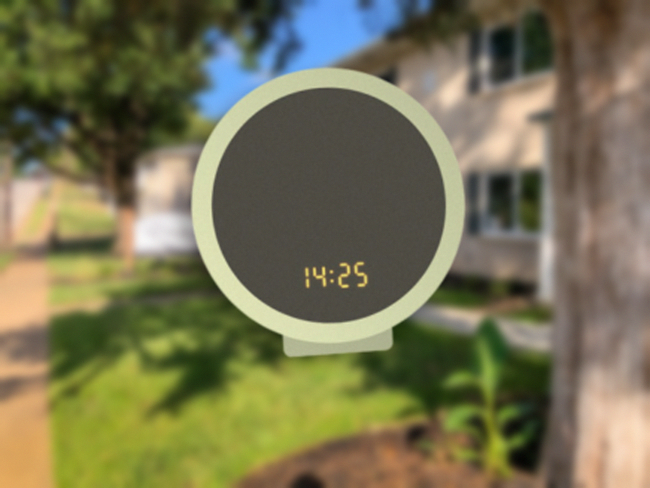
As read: h=14 m=25
